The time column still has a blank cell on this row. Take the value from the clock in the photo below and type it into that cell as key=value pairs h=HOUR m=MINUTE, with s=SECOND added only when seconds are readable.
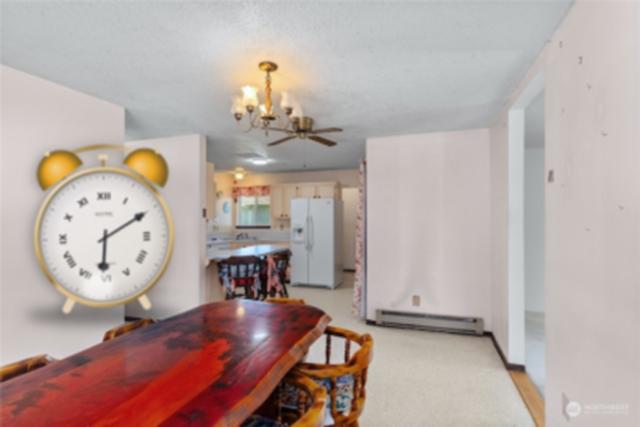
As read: h=6 m=10
